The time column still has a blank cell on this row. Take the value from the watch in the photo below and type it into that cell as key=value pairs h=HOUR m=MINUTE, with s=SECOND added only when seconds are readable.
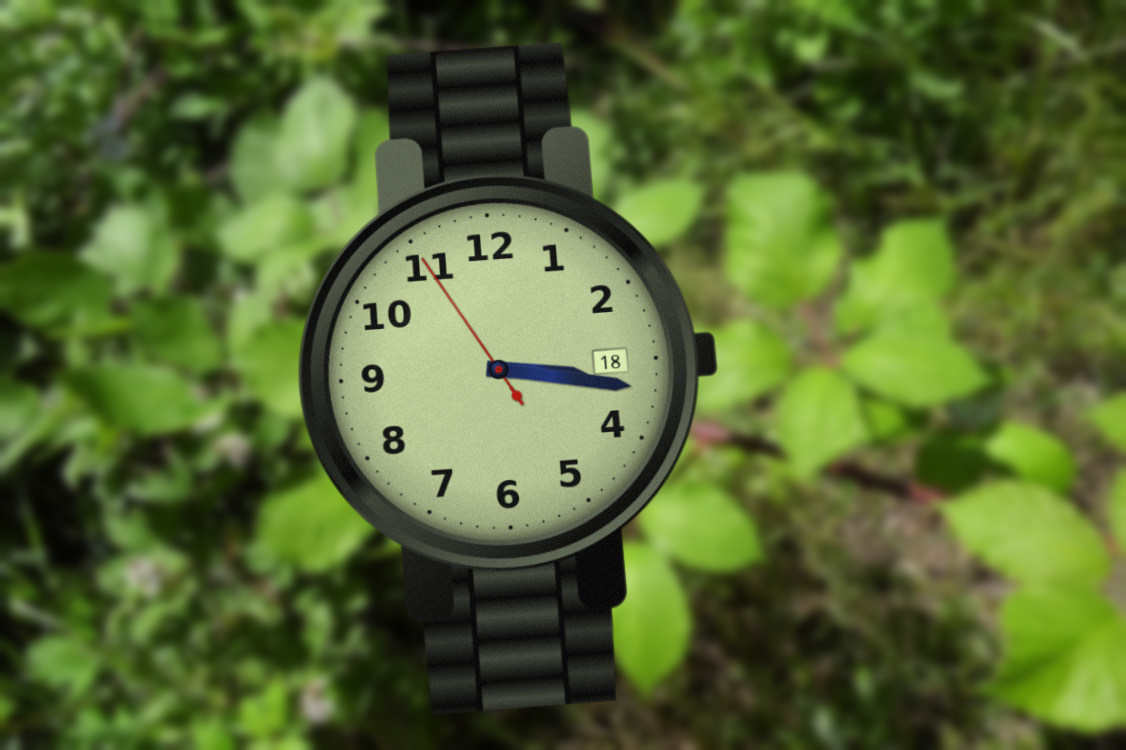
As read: h=3 m=16 s=55
